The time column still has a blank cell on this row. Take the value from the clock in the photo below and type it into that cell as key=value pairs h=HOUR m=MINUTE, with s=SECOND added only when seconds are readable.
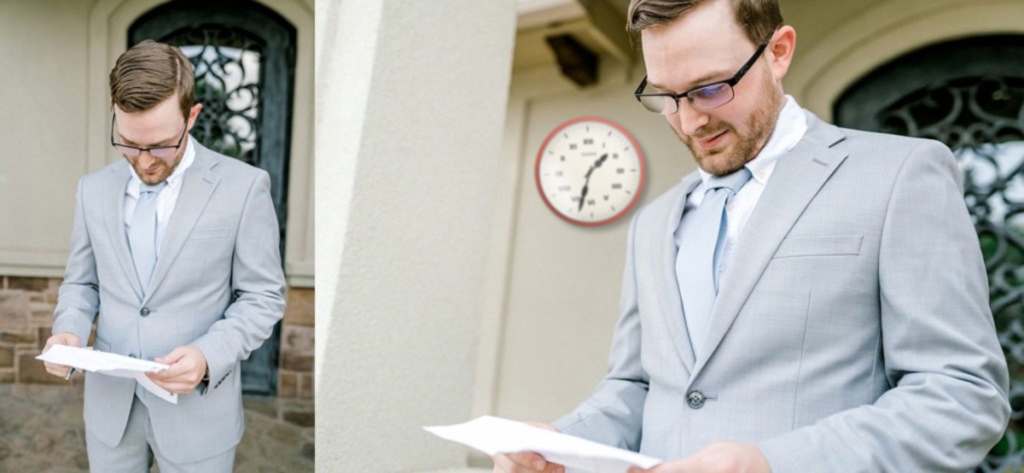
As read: h=1 m=33
